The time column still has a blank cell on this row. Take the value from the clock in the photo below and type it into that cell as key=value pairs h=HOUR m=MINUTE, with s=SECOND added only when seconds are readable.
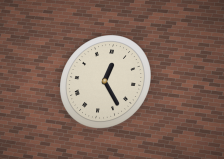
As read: h=12 m=23
